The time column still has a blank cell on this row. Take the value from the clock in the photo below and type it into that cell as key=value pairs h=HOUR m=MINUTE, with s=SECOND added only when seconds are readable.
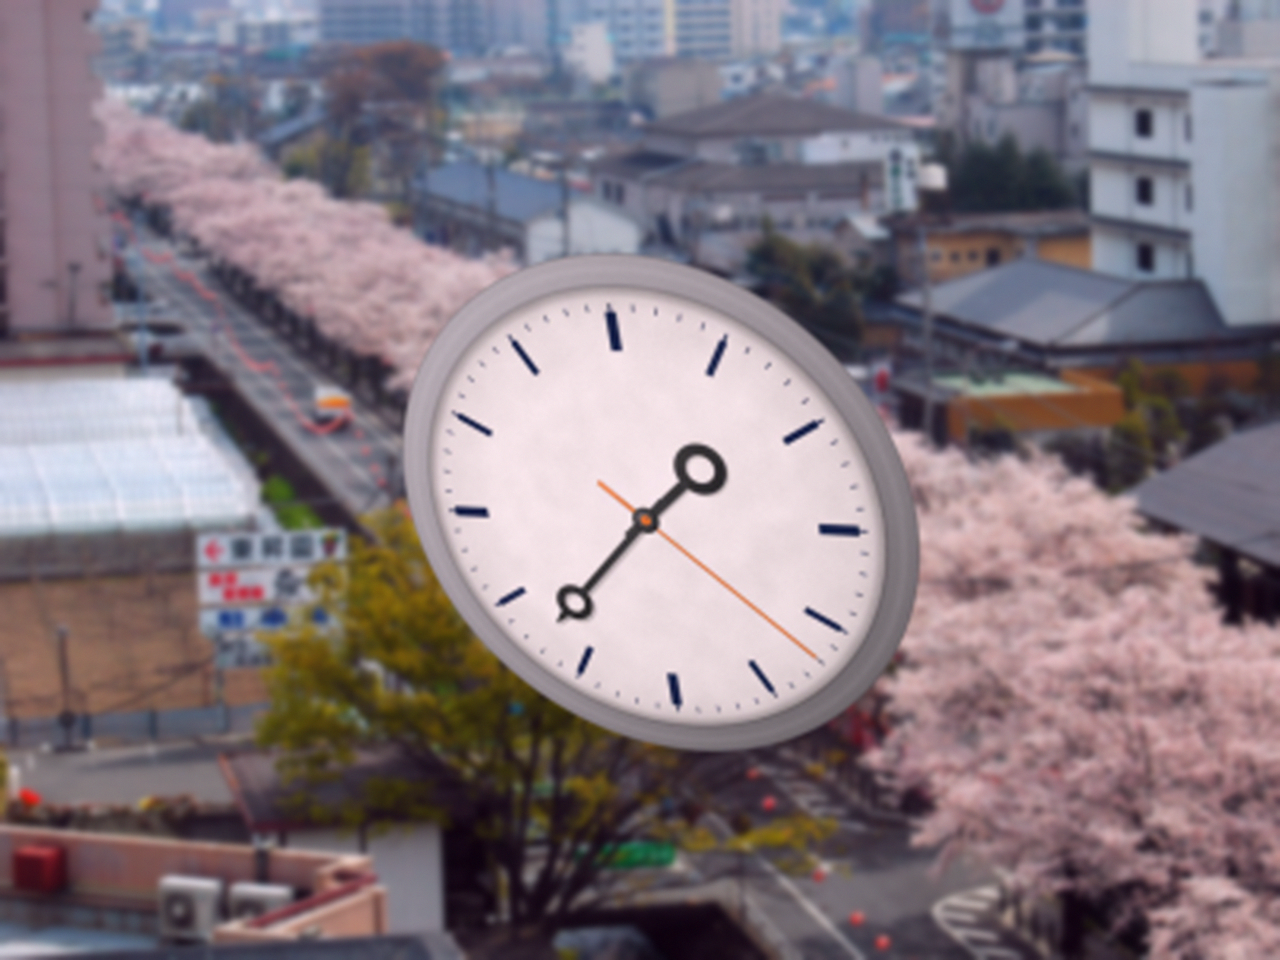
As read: h=1 m=37 s=22
